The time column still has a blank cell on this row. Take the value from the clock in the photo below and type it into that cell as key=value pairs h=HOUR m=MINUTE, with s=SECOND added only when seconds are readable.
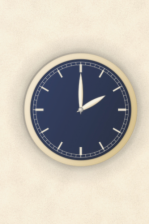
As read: h=2 m=0
